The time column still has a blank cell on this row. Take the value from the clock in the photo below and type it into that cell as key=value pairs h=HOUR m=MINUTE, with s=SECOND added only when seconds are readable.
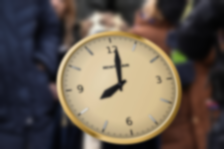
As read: h=8 m=1
